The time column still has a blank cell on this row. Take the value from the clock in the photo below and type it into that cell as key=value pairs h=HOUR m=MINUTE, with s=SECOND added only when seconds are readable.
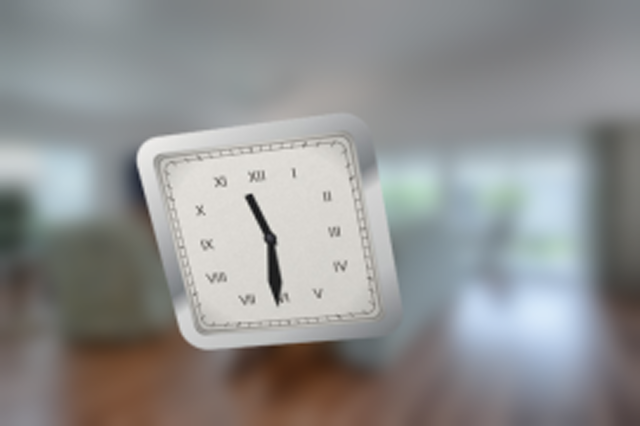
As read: h=11 m=31
